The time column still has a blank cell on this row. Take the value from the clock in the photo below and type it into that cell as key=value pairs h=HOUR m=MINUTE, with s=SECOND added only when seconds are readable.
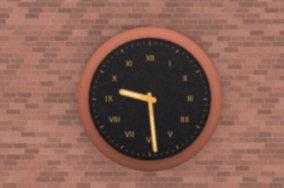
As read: h=9 m=29
